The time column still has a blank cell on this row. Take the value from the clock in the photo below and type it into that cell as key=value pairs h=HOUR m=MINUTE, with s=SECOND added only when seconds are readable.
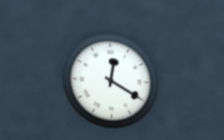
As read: h=12 m=20
